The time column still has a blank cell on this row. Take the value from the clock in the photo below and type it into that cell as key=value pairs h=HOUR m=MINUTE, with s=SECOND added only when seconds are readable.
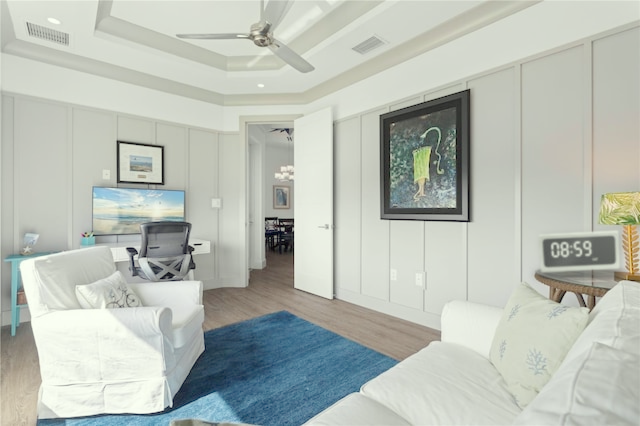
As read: h=8 m=59
